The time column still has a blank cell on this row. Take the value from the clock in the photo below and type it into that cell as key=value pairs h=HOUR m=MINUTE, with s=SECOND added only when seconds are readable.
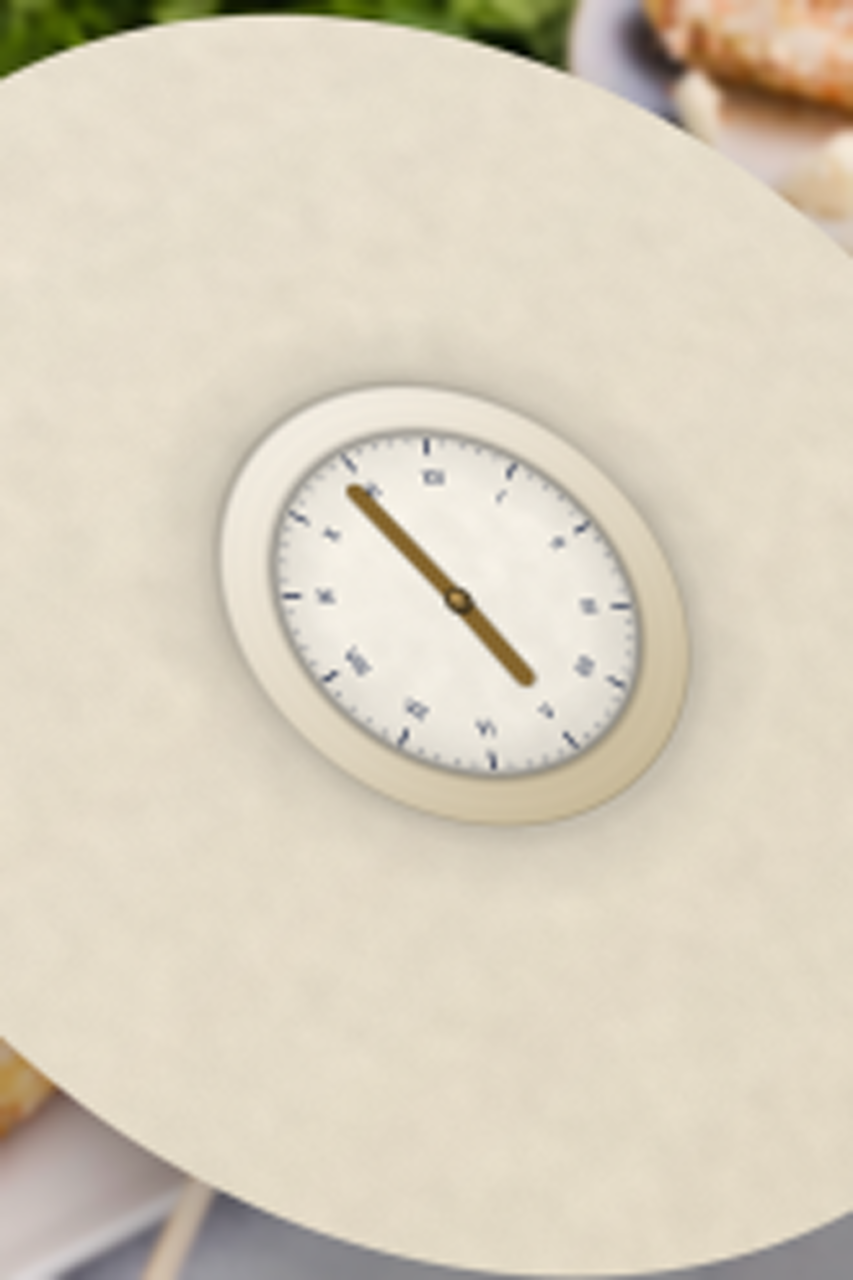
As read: h=4 m=54
